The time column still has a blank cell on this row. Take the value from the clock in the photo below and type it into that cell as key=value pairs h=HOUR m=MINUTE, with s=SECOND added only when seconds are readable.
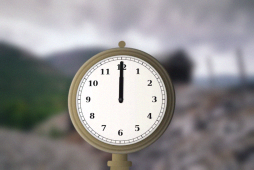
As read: h=12 m=0
